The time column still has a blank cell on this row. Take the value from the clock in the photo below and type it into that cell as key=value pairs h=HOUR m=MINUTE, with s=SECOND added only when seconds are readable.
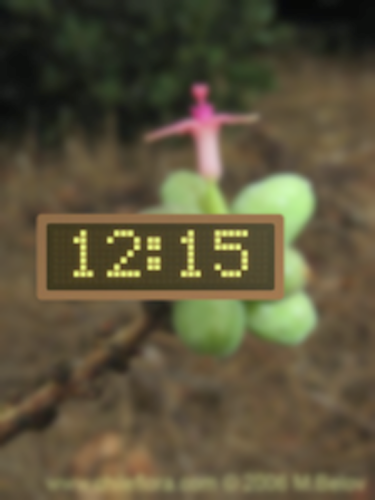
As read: h=12 m=15
